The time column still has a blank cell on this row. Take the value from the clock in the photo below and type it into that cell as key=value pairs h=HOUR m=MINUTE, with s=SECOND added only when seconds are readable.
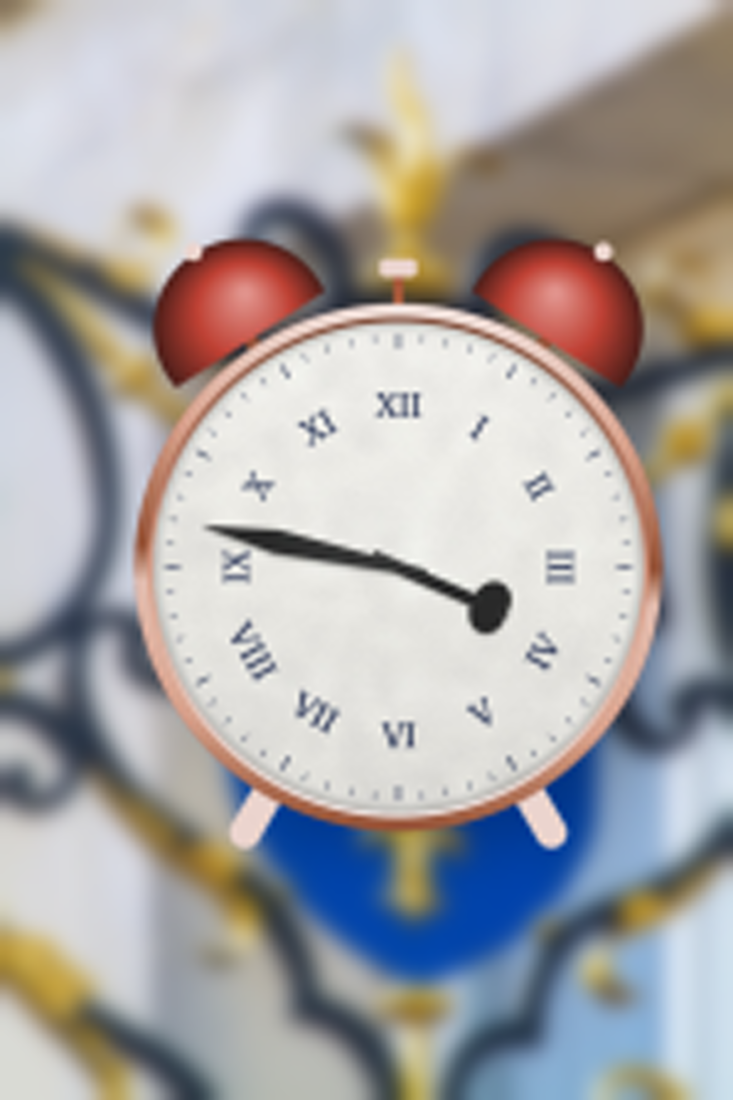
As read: h=3 m=47
